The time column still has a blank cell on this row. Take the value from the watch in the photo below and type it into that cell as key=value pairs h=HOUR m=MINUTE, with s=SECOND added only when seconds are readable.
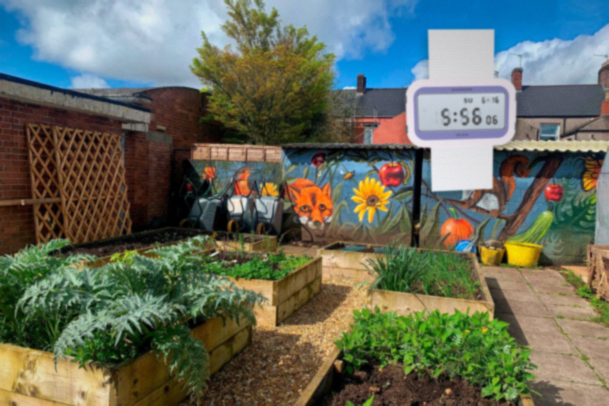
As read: h=5 m=56
